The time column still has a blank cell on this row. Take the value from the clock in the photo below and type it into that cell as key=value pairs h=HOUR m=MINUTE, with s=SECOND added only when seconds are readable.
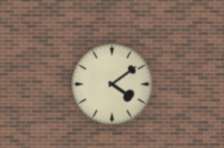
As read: h=4 m=9
